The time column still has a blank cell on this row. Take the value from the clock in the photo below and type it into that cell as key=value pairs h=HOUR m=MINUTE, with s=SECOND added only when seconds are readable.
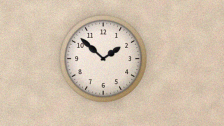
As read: h=1 m=52
